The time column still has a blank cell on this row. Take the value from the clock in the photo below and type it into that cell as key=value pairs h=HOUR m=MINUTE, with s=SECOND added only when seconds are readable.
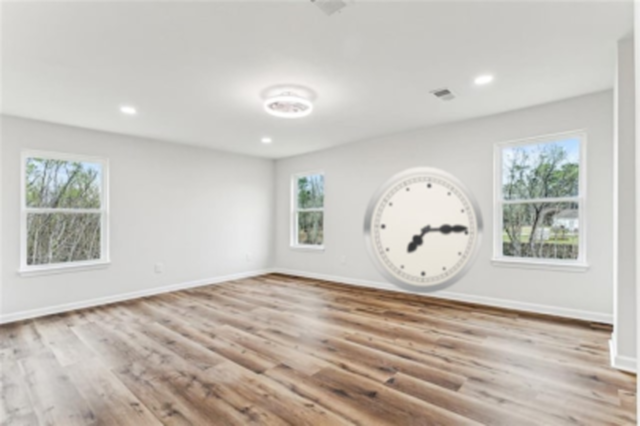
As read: h=7 m=14
